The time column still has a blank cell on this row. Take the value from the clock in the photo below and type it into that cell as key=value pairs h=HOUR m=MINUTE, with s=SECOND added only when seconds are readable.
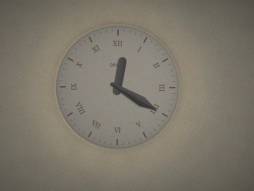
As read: h=12 m=20
